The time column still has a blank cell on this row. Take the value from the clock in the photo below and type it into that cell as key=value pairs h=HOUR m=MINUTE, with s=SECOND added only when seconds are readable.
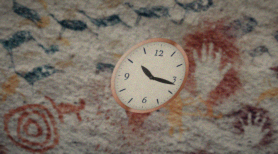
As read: h=10 m=17
